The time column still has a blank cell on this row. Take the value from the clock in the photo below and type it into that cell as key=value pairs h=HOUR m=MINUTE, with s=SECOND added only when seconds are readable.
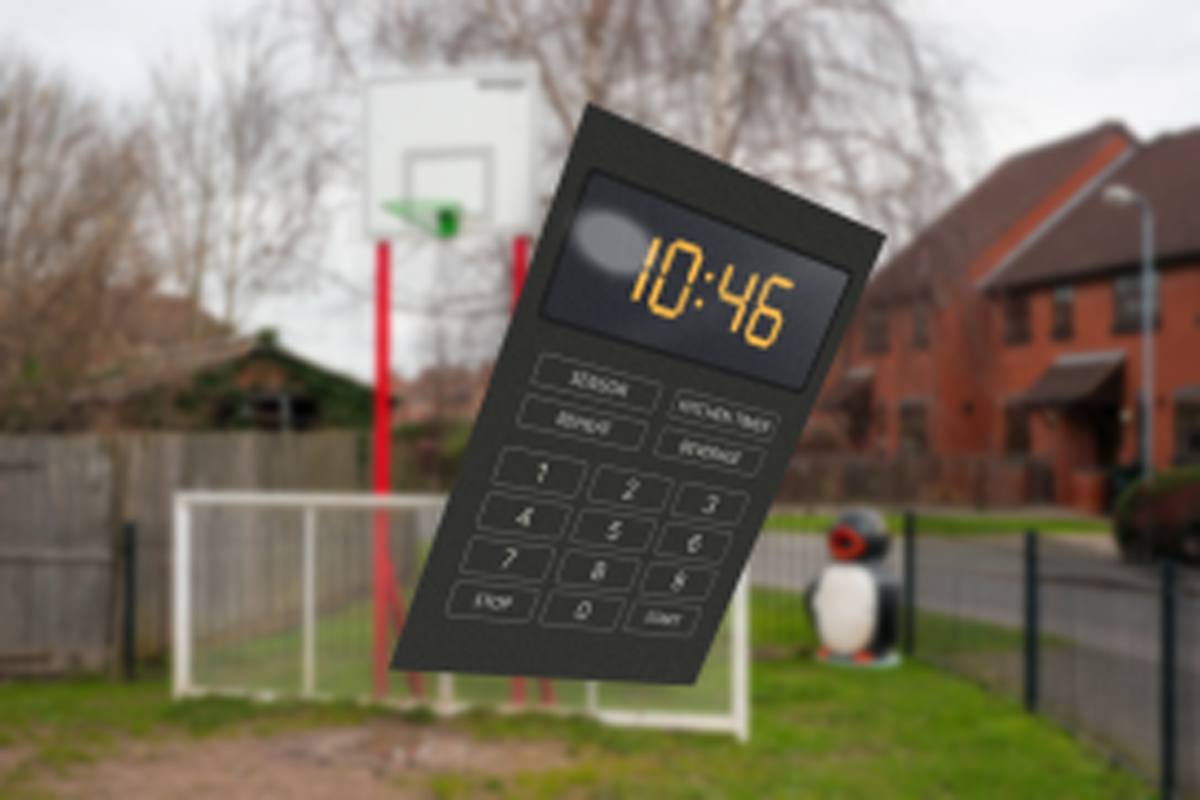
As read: h=10 m=46
